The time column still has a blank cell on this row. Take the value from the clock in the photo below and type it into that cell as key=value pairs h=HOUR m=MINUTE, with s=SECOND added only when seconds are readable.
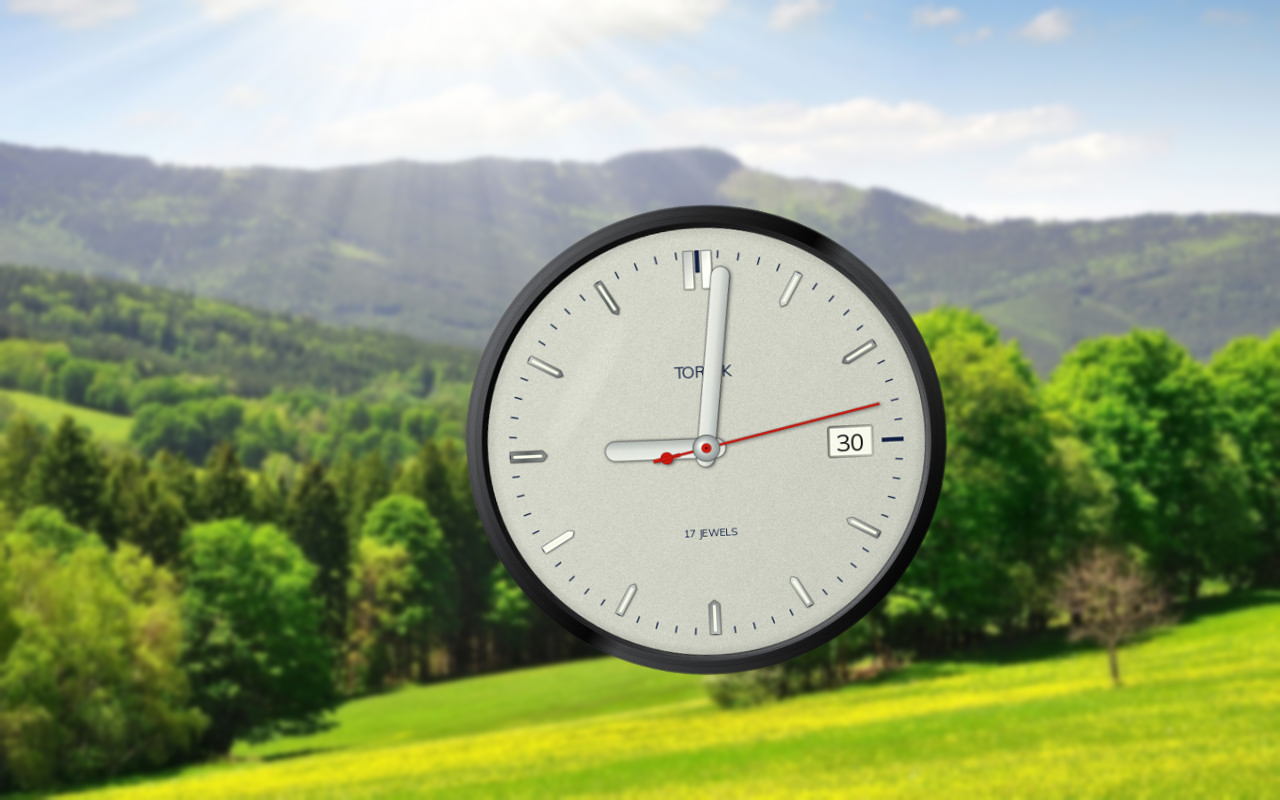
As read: h=9 m=1 s=13
